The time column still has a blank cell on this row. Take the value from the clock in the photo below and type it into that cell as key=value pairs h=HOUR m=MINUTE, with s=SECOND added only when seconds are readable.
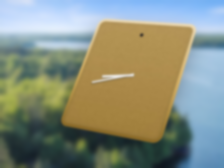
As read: h=8 m=42
